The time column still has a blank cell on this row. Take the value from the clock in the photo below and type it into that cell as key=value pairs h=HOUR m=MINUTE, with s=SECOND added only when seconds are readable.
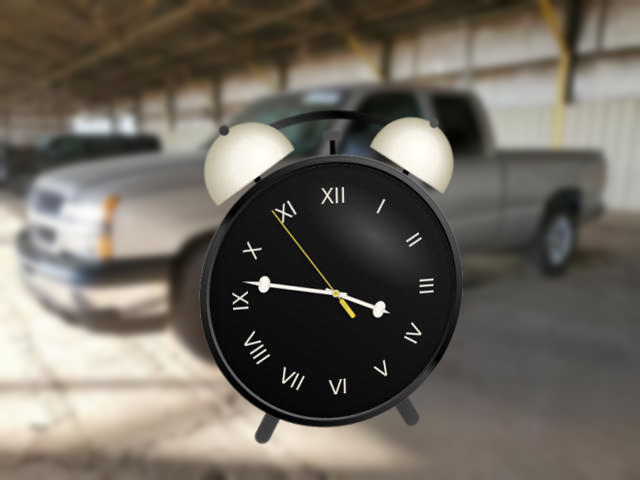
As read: h=3 m=46 s=54
